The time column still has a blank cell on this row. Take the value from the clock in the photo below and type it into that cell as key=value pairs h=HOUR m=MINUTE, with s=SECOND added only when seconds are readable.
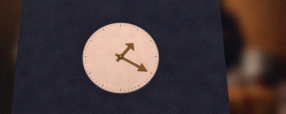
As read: h=1 m=20
